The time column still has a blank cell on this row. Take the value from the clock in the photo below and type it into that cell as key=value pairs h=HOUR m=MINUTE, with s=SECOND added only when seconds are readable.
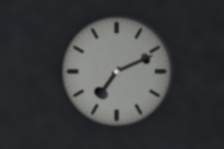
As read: h=7 m=11
